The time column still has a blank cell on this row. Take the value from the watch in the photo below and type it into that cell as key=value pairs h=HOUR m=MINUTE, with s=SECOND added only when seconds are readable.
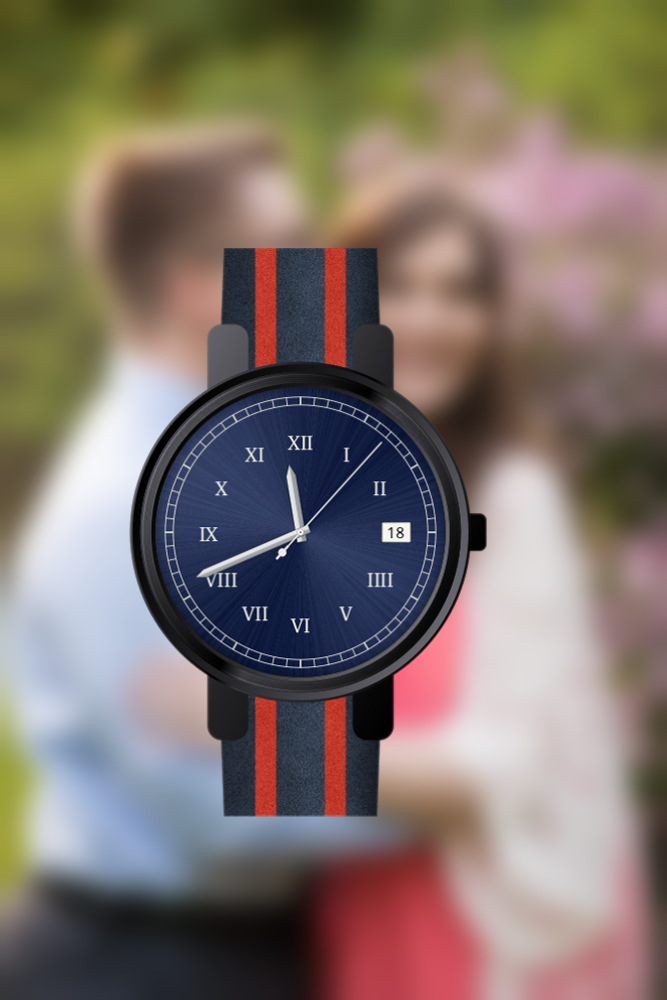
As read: h=11 m=41 s=7
